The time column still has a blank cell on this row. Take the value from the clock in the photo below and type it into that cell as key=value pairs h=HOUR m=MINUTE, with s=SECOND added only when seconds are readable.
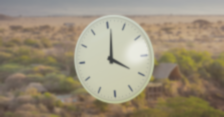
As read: h=4 m=1
